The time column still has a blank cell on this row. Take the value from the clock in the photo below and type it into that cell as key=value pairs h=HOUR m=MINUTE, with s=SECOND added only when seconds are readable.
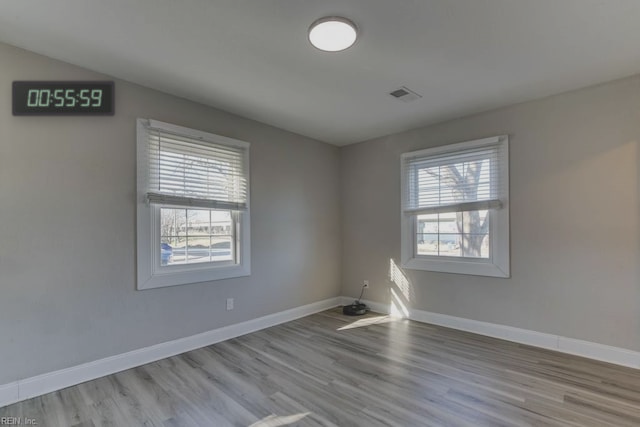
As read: h=0 m=55 s=59
